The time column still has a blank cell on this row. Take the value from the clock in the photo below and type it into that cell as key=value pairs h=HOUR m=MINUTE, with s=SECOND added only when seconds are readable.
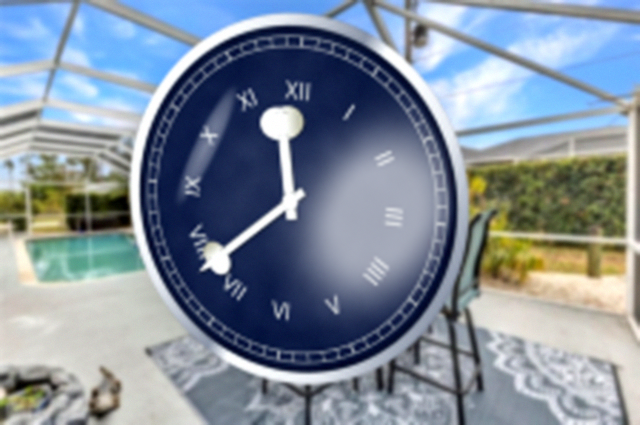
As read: h=11 m=38
